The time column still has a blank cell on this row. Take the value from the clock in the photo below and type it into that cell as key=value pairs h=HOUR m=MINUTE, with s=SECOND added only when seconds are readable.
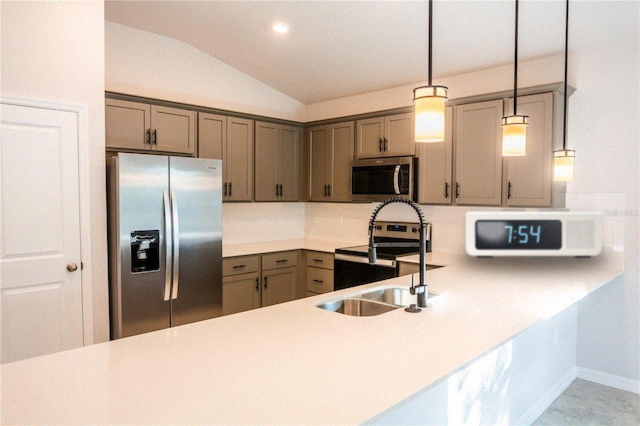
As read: h=7 m=54
